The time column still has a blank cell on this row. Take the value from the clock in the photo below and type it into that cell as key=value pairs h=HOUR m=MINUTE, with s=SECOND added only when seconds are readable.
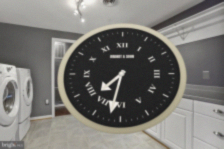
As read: h=7 m=32
